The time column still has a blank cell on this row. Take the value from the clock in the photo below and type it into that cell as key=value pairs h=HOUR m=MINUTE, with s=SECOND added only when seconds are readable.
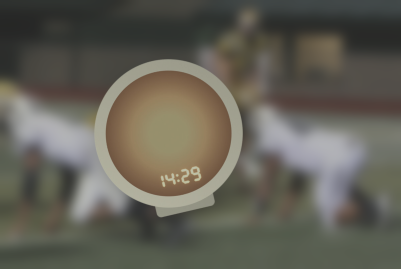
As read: h=14 m=29
